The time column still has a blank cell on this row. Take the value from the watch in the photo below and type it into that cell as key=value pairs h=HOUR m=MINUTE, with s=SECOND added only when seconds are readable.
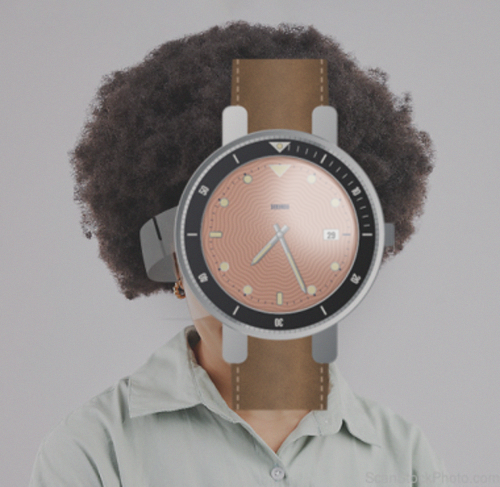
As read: h=7 m=26
